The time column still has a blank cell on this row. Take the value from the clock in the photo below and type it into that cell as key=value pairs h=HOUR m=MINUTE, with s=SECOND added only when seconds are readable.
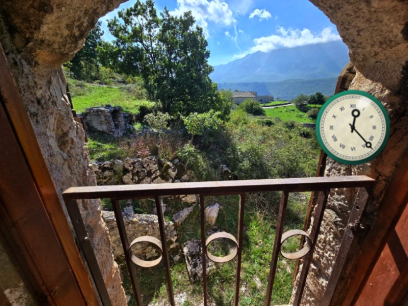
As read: h=12 m=23
